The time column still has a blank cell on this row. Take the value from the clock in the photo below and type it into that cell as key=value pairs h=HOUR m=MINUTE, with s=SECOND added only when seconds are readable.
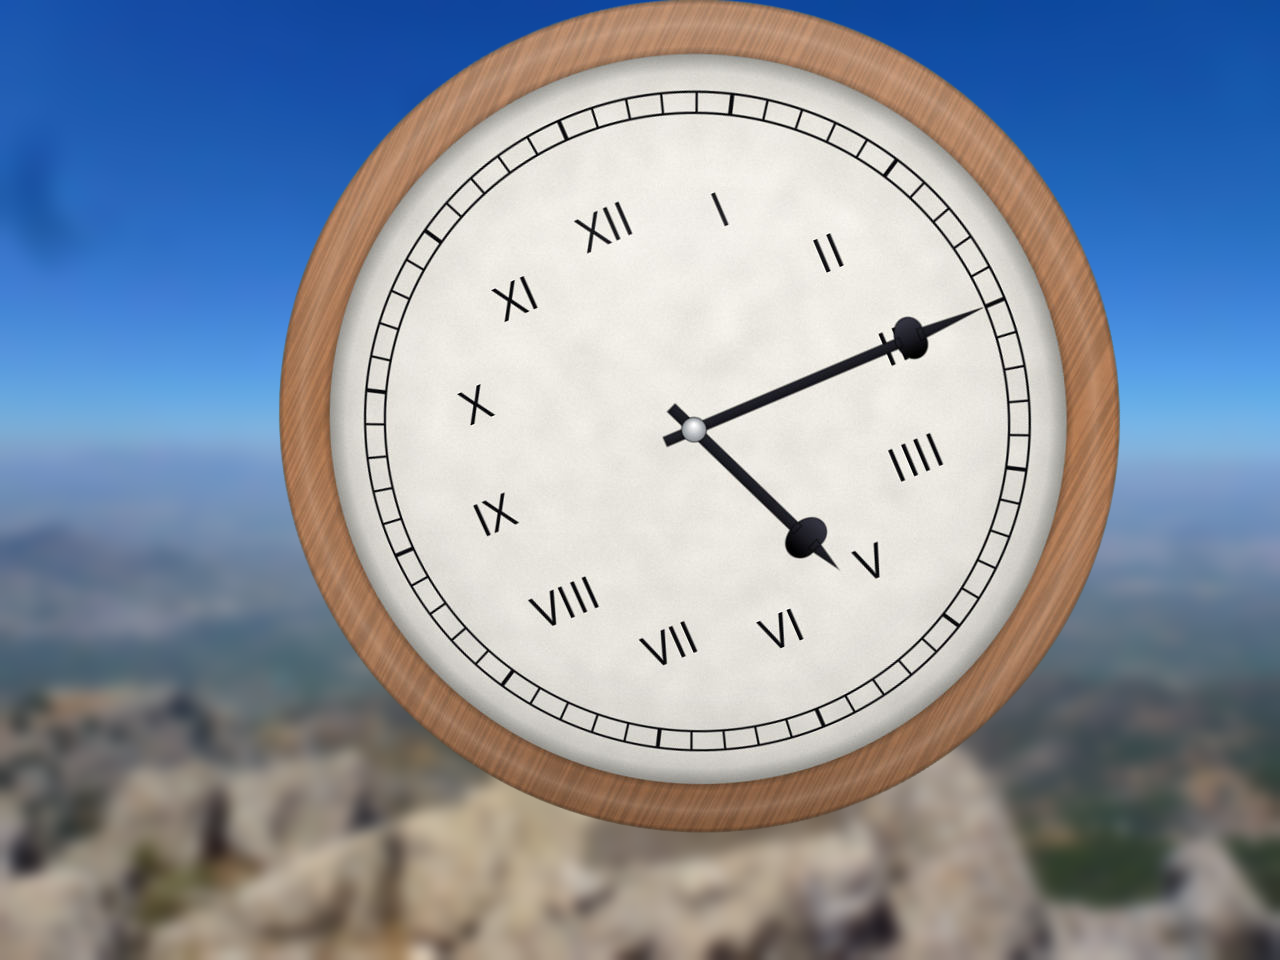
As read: h=5 m=15
